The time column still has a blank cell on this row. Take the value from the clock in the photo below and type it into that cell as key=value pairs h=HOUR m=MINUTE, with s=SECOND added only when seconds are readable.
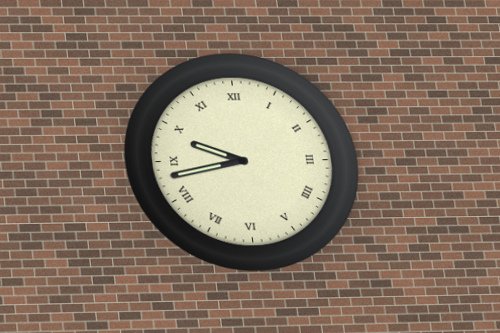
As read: h=9 m=43
